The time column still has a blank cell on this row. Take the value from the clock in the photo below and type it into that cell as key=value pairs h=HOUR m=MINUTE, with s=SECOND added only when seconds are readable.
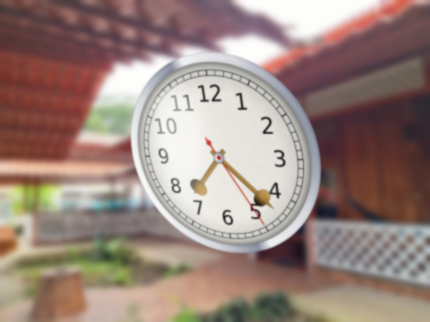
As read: h=7 m=22 s=25
